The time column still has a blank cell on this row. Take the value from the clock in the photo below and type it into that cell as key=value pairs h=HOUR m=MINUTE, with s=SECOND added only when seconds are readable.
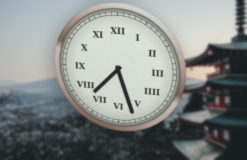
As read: h=7 m=27
